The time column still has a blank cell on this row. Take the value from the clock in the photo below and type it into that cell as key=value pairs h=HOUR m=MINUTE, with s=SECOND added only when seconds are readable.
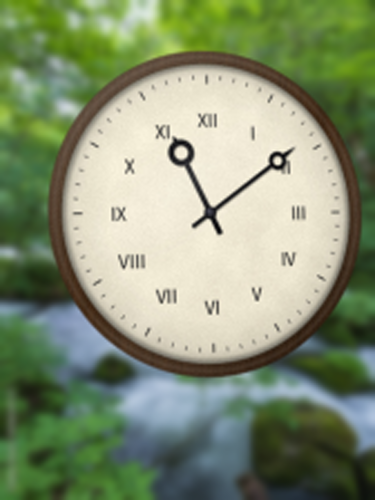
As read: h=11 m=9
